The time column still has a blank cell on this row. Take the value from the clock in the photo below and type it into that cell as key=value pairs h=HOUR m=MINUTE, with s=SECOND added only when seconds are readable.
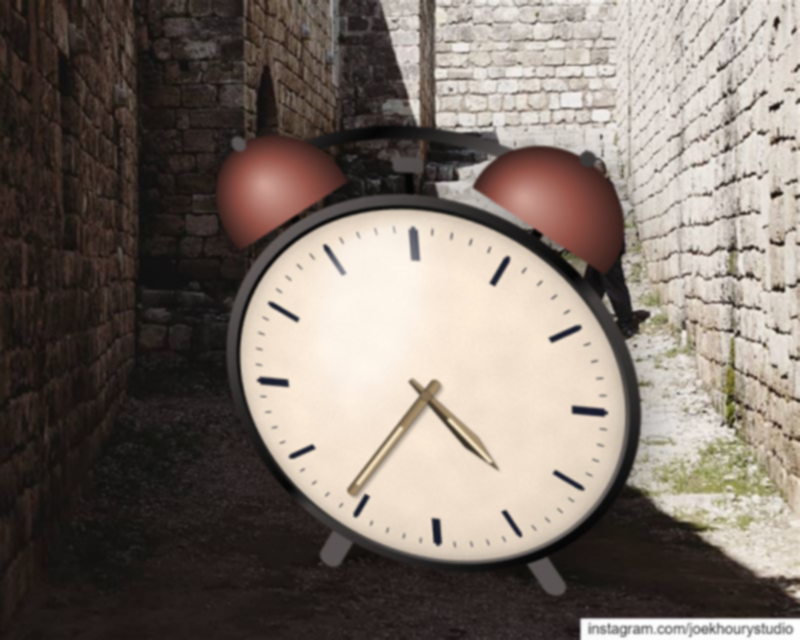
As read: h=4 m=36
